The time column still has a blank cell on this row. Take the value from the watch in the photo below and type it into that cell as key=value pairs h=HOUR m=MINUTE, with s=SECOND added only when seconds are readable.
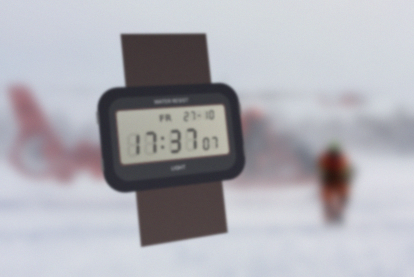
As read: h=17 m=37 s=7
